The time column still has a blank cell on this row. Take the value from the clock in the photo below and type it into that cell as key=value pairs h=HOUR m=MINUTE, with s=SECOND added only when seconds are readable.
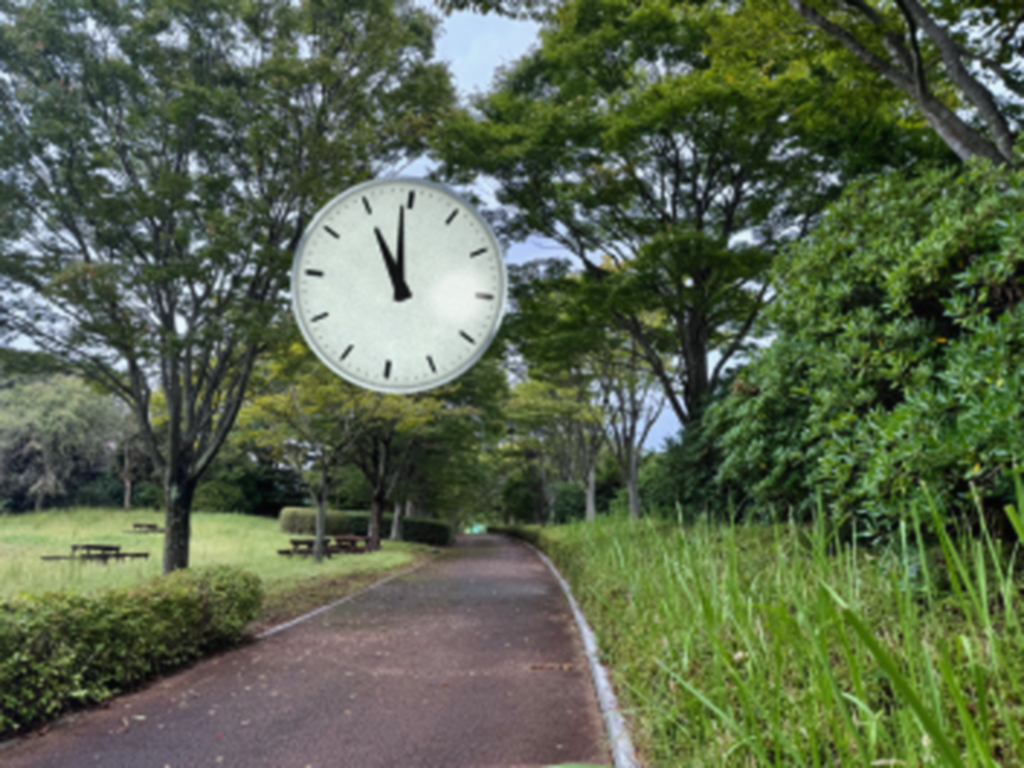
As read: h=10 m=59
